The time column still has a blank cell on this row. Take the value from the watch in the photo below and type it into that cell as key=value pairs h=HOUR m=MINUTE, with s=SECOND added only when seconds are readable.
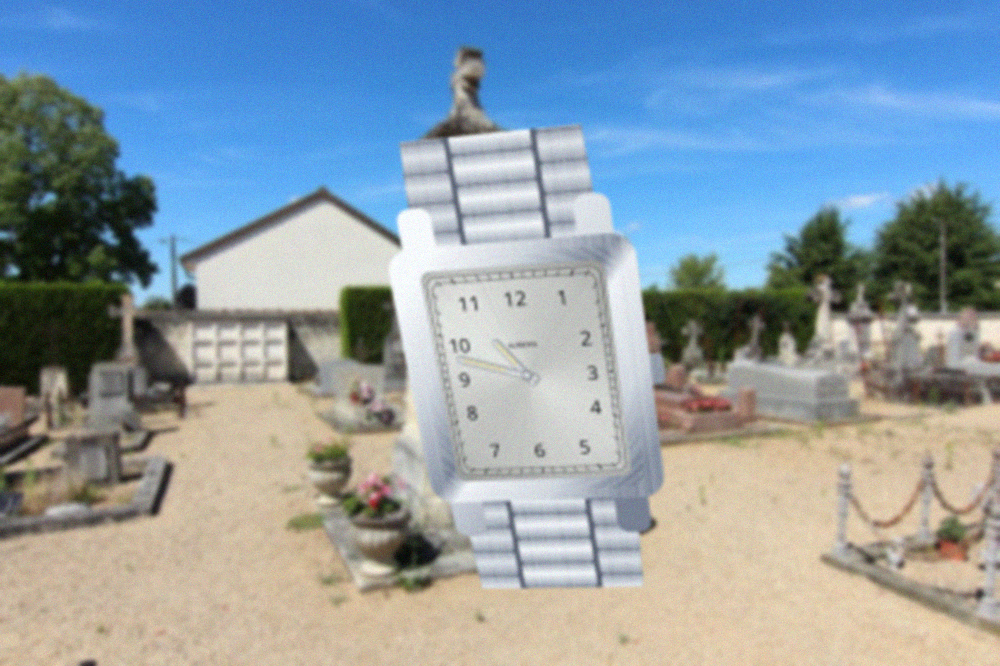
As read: h=10 m=48
